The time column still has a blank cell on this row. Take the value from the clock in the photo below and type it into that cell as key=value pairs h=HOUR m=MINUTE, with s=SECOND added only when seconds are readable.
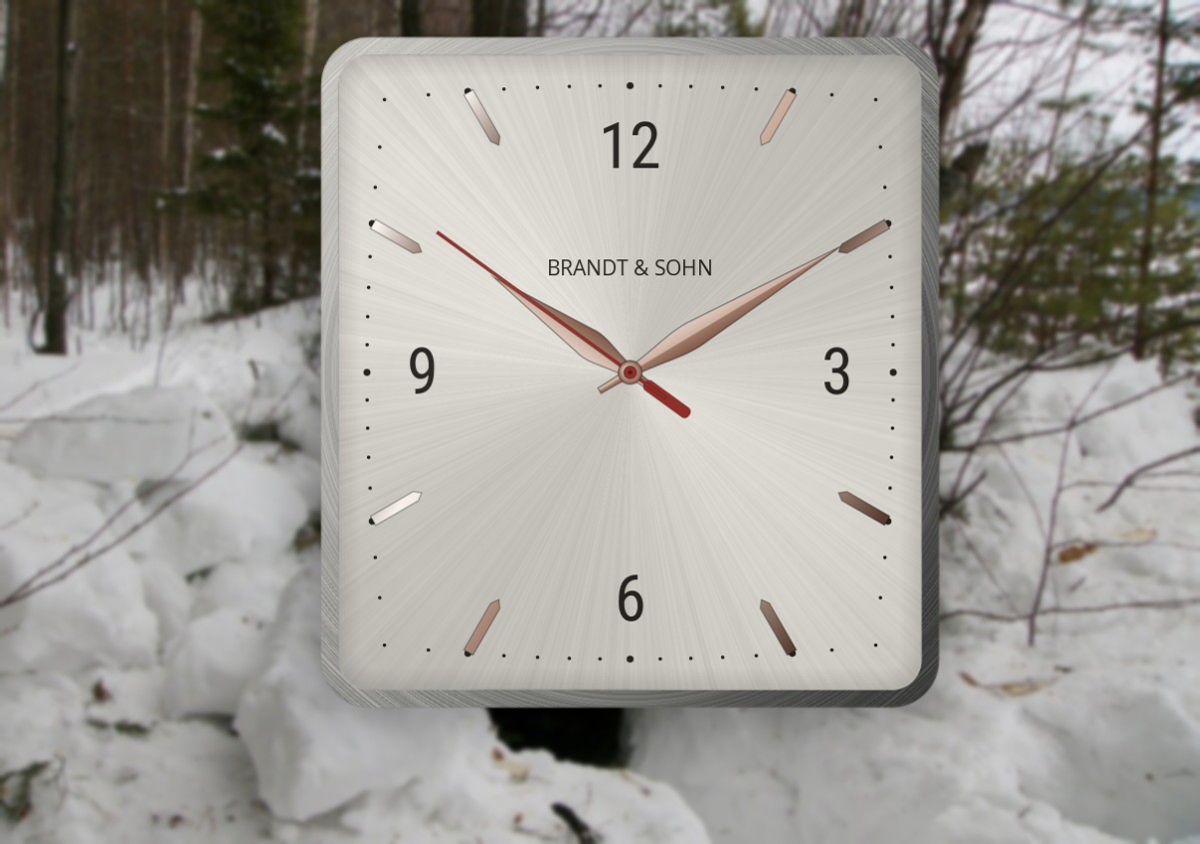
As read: h=10 m=9 s=51
